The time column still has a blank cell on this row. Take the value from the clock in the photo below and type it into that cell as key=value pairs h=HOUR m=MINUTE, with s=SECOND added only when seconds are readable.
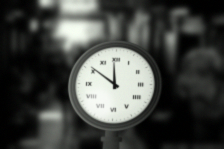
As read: h=11 m=51
